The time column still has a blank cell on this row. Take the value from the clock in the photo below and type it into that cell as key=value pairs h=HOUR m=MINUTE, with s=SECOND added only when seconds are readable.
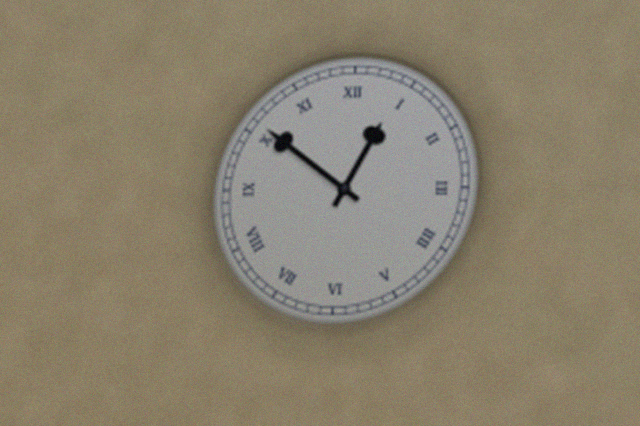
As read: h=12 m=51
